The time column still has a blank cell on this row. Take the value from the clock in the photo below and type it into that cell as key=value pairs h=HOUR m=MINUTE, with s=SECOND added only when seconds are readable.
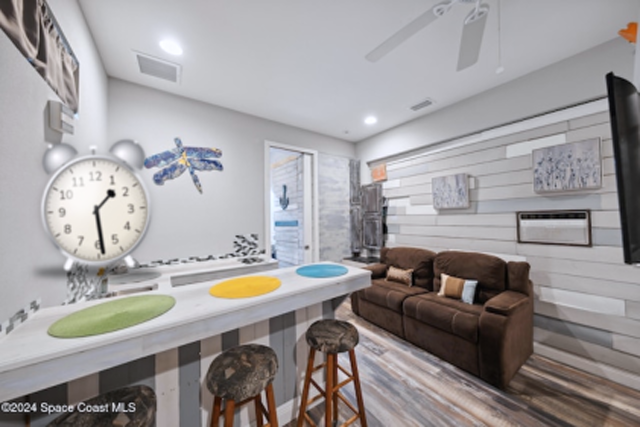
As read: h=1 m=29
